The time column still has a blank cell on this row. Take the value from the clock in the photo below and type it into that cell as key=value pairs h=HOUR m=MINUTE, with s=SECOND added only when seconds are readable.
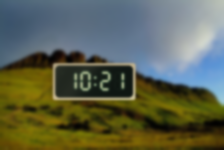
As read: h=10 m=21
